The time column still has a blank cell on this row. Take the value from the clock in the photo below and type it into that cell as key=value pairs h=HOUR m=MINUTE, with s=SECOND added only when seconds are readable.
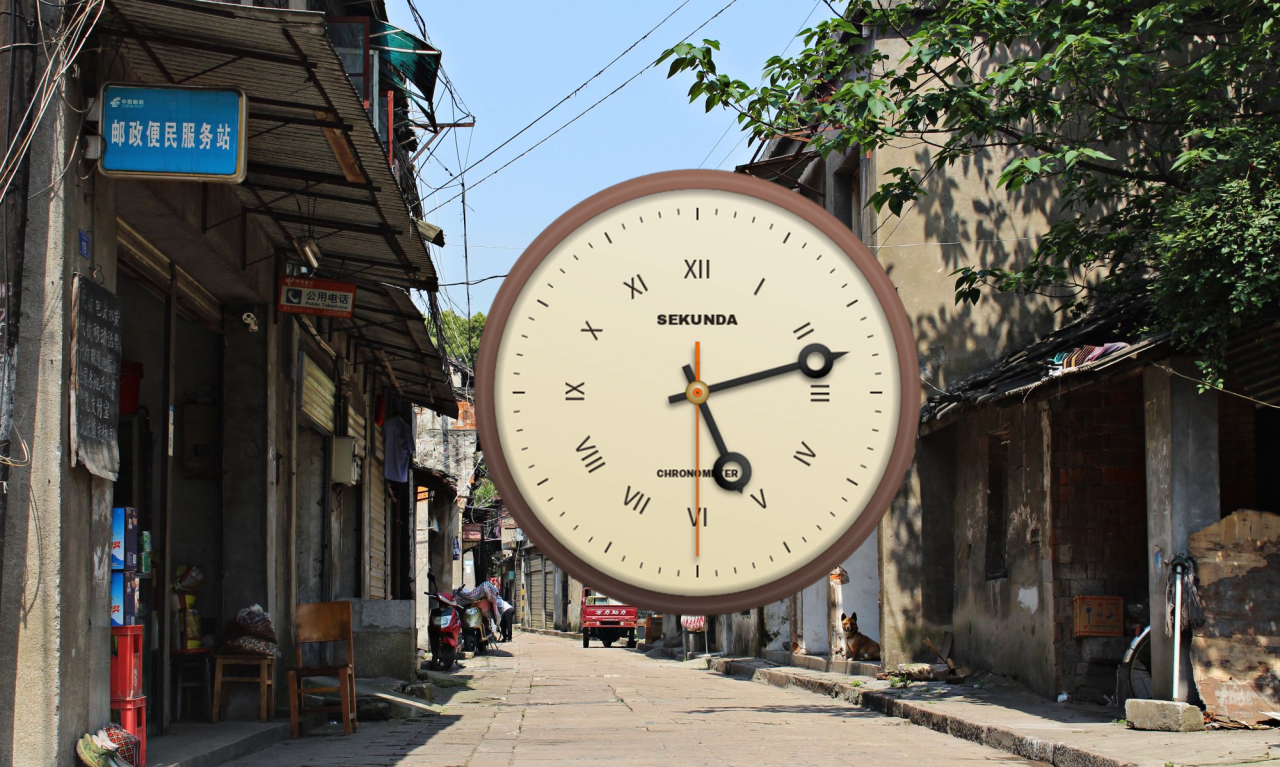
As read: h=5 m=12 s=30
